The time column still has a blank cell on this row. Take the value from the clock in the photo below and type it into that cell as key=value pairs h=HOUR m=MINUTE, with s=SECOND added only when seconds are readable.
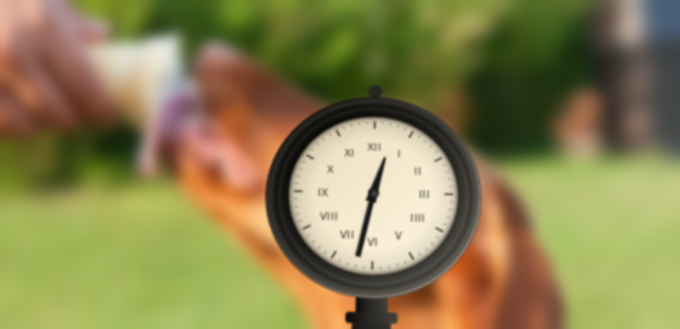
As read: h=12 m=32
